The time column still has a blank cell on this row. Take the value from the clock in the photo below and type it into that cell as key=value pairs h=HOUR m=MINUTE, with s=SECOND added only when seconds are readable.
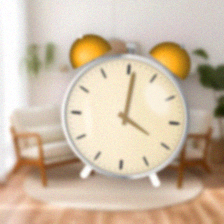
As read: h=4 m=1
